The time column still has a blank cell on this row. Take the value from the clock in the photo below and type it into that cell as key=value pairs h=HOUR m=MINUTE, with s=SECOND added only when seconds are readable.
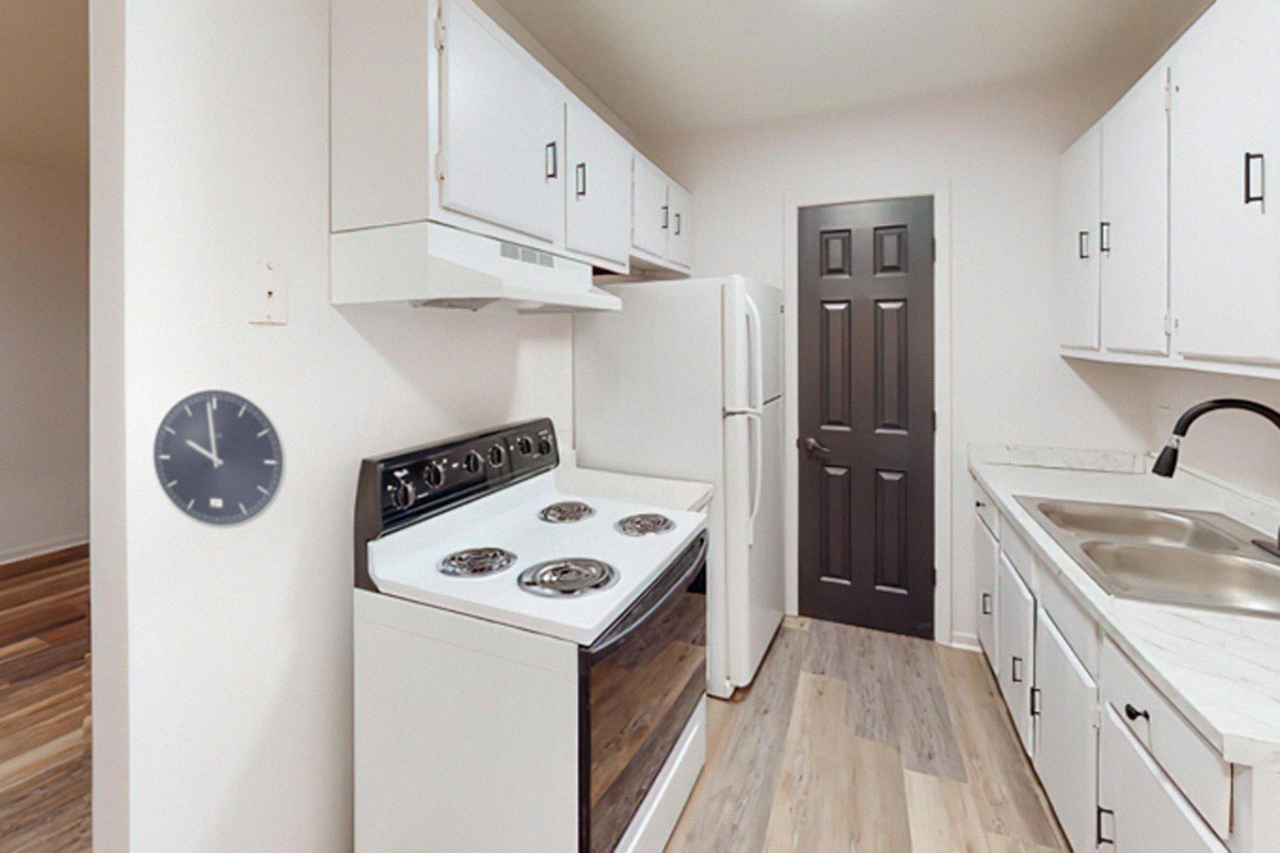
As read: h=9 m=59
